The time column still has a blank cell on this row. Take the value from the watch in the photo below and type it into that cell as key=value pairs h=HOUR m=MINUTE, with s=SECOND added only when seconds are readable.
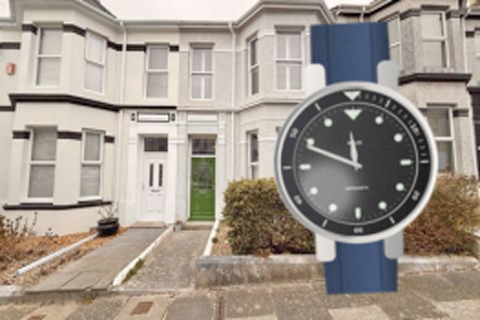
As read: h=11 m=49
